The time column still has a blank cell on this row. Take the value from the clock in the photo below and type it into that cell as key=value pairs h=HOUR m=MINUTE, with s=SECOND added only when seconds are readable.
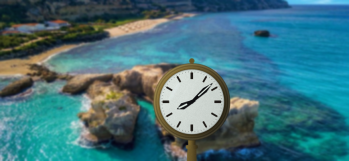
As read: h=8 m=8
